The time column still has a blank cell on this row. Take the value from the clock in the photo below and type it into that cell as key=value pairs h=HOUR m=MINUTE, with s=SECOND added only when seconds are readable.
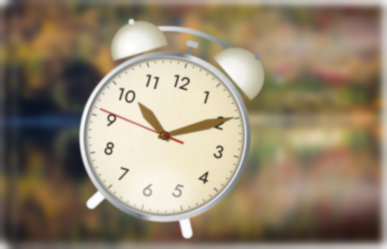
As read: h=10 m=9 s=46
